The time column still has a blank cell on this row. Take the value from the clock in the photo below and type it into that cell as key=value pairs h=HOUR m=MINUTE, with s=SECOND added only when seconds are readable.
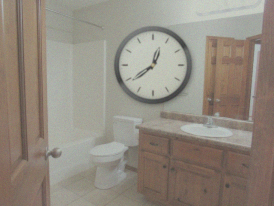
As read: h=12 m=39
